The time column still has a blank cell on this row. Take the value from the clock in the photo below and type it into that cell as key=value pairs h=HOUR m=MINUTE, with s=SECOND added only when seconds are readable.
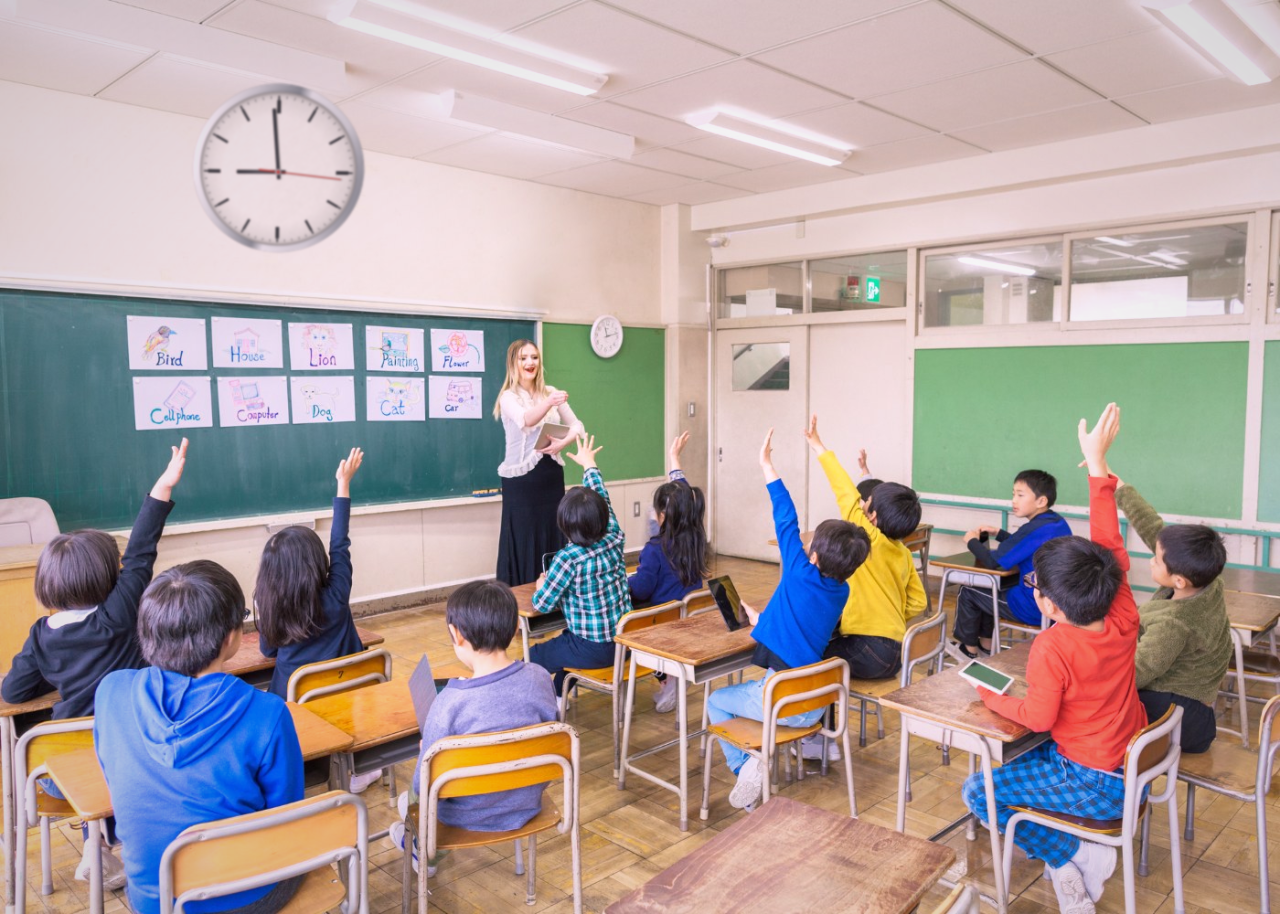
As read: h=8 m=59 s=16
